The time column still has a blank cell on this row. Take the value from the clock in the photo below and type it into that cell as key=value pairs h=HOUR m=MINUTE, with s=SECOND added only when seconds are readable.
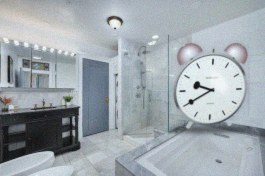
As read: h=9 m=40
